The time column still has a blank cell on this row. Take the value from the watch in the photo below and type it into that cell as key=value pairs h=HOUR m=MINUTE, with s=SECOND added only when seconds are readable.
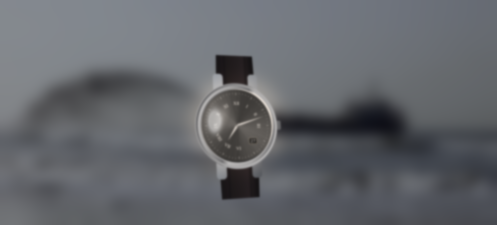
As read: h=7 m=12
